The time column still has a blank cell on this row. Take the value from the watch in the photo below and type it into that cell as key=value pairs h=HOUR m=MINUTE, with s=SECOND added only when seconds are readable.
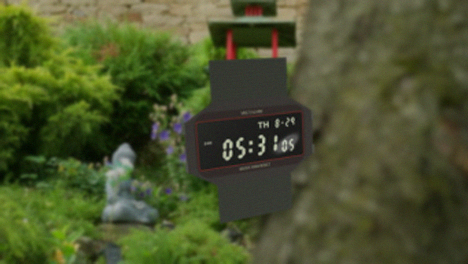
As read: h=5 m=31 s=5
